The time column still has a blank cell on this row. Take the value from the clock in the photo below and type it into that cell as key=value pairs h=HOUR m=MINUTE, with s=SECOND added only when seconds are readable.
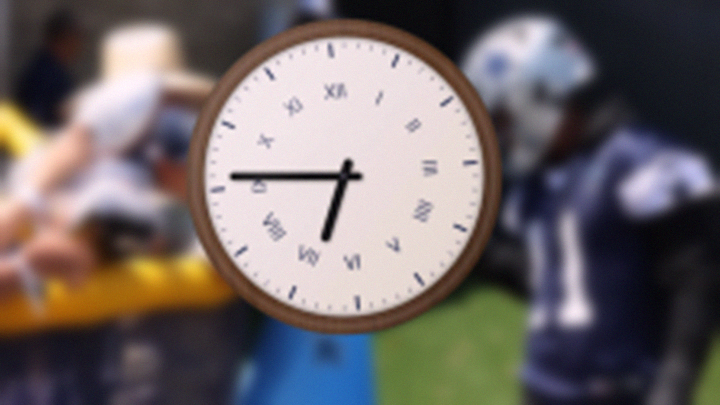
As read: h=6 m=46
